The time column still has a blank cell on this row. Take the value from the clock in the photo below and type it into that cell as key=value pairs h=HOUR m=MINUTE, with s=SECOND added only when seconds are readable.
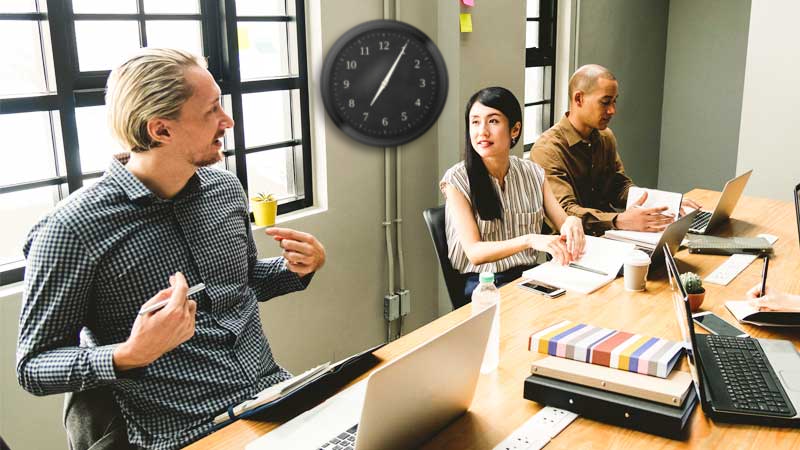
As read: h=7 m=5
